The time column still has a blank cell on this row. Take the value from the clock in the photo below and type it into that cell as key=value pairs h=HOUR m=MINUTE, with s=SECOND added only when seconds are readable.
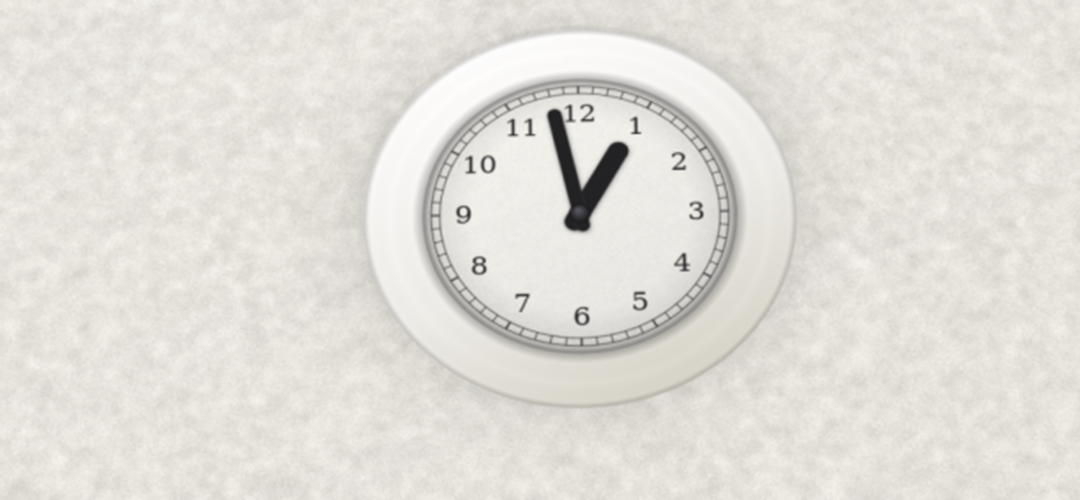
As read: h=12 m=58
